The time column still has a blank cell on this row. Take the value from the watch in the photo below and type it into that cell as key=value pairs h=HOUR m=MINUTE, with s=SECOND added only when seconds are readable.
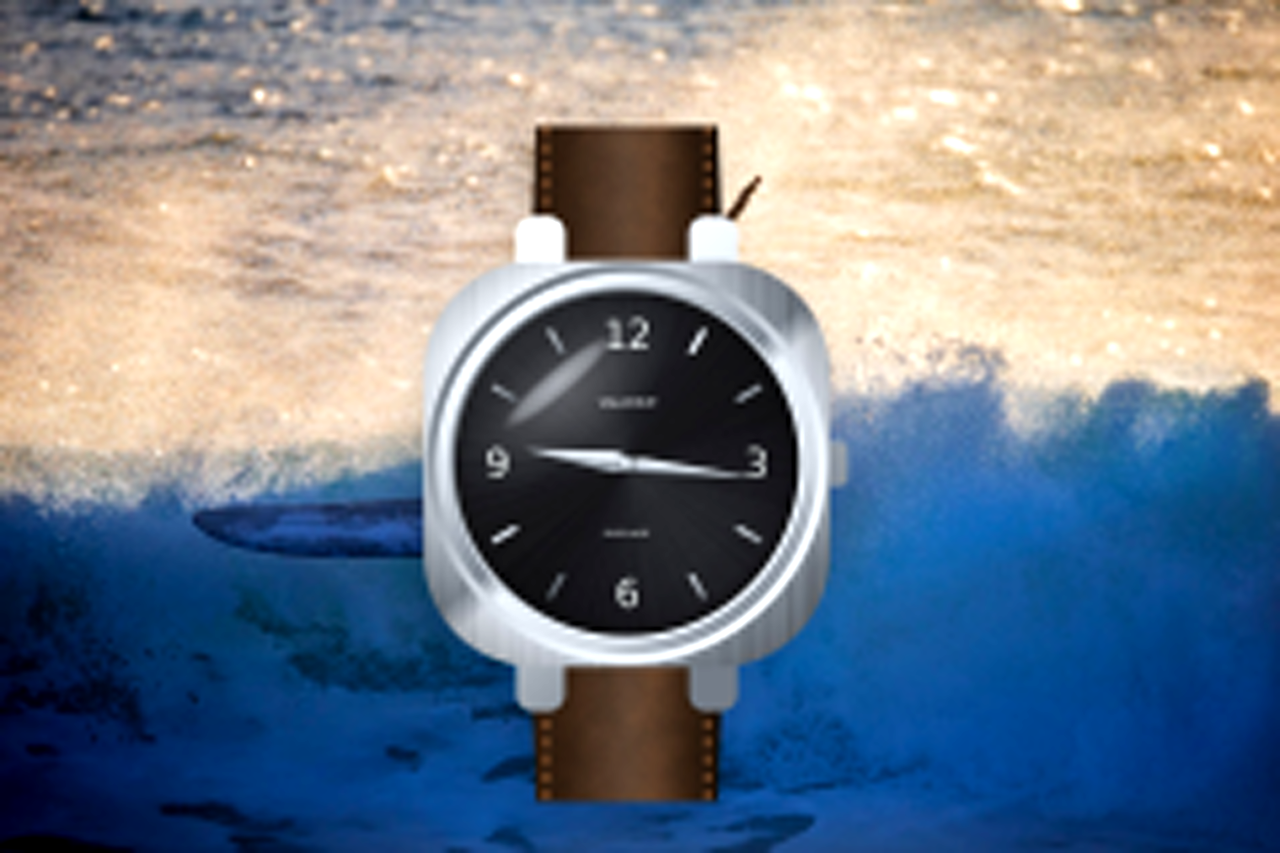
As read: h=9 m=16
